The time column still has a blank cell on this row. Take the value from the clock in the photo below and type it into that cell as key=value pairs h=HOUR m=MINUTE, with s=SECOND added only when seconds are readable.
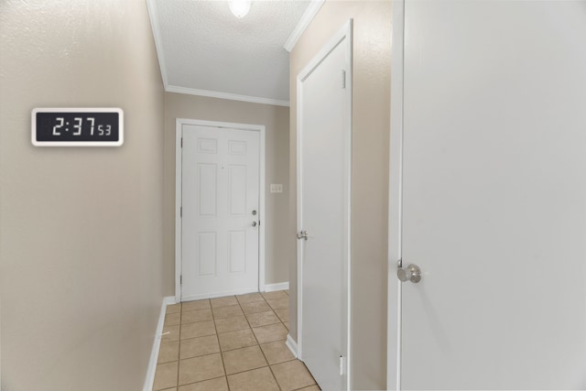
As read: h=2 m=37 s=53
